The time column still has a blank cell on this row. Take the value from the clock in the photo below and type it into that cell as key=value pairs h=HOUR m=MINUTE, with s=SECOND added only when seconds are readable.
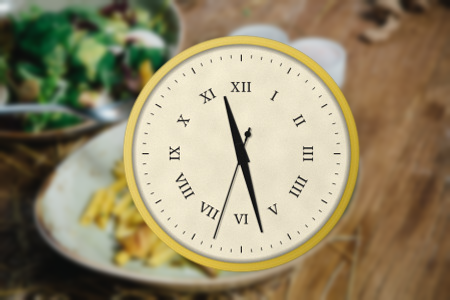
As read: h=11 m=27 s=33
